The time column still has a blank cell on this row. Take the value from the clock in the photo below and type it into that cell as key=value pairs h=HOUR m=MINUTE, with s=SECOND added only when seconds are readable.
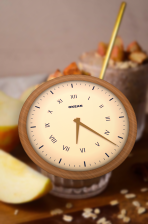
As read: h=6 m=22
